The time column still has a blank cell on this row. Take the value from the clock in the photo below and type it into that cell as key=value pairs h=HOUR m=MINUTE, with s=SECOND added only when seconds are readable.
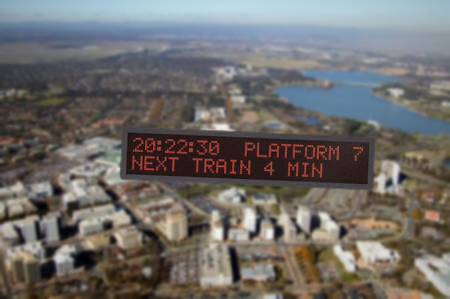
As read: h=20 m=22 s=30
